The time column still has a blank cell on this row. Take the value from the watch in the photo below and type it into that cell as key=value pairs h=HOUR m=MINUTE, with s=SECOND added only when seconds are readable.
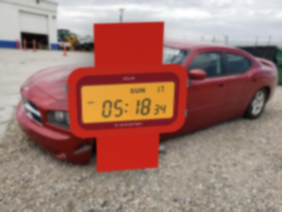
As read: h=5 m=18 s=34
